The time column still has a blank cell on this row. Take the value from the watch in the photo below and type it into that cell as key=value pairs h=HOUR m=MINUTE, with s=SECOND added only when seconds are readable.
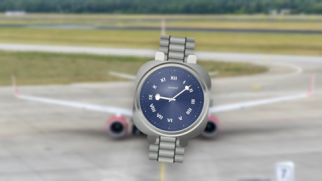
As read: h=9 m=8
